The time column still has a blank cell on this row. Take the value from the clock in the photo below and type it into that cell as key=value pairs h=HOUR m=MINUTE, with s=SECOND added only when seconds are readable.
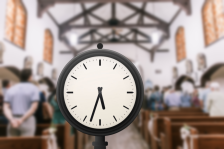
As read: h=5 m=33
